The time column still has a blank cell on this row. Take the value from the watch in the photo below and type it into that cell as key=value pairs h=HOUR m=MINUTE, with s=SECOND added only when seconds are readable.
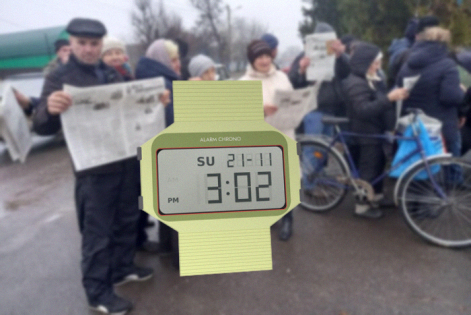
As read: h=3 m=2
